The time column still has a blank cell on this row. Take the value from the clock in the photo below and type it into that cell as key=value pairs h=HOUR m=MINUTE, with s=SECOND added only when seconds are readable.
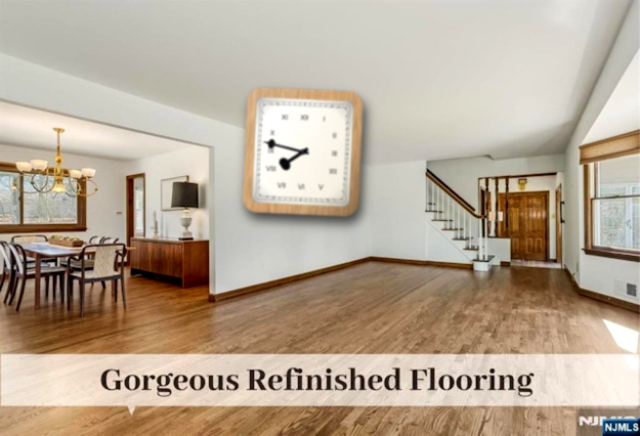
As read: h=7 m=47
